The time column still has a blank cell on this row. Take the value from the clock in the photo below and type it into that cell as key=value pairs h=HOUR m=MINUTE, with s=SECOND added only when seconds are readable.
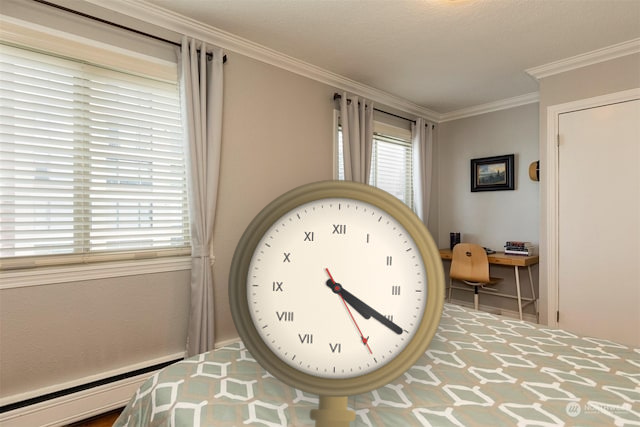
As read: h=4 m=20 s=25
